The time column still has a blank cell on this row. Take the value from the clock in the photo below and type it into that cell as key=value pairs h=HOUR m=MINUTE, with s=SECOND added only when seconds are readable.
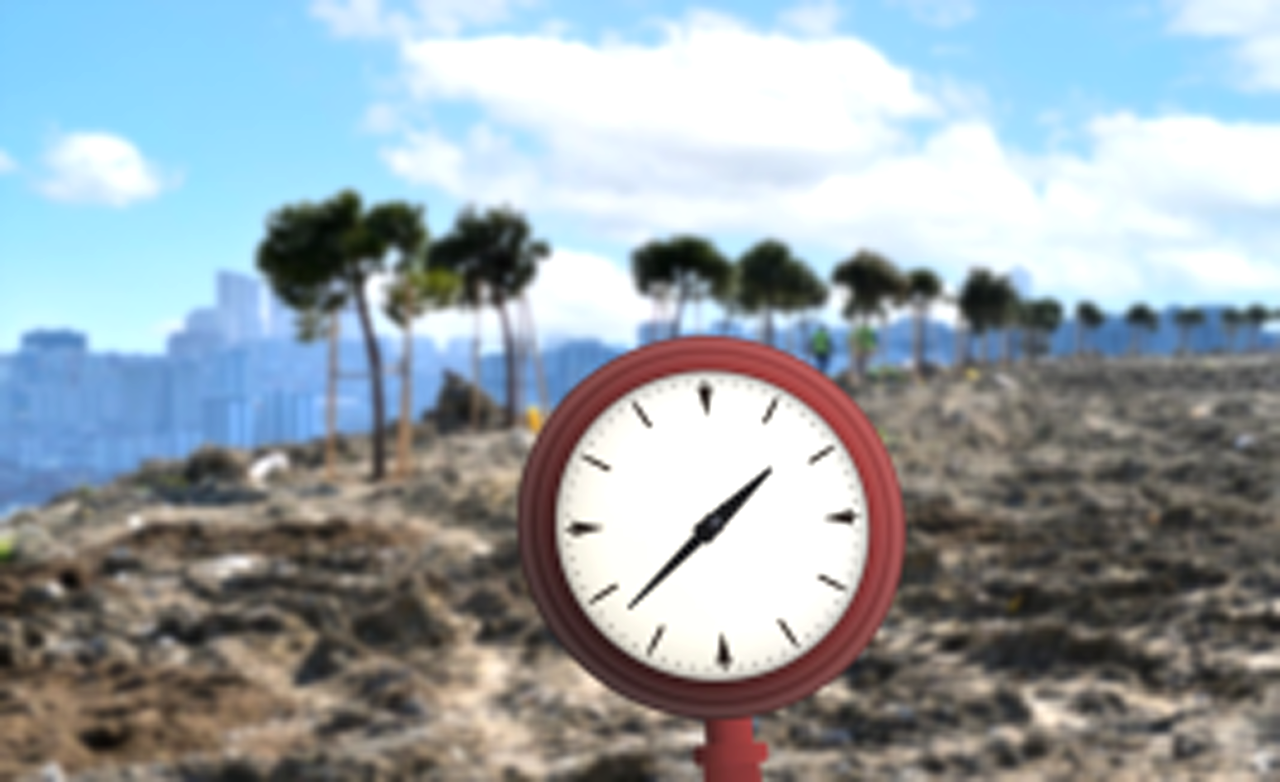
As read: h=1 m=38
